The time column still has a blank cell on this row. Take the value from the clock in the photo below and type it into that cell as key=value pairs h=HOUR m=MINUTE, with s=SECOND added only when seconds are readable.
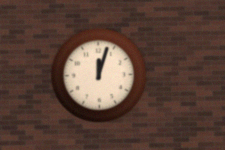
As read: h=12 m=3
